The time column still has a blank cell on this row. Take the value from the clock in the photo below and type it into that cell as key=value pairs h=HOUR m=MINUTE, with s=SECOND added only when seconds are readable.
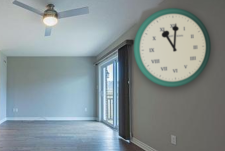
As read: h=11 m=1
